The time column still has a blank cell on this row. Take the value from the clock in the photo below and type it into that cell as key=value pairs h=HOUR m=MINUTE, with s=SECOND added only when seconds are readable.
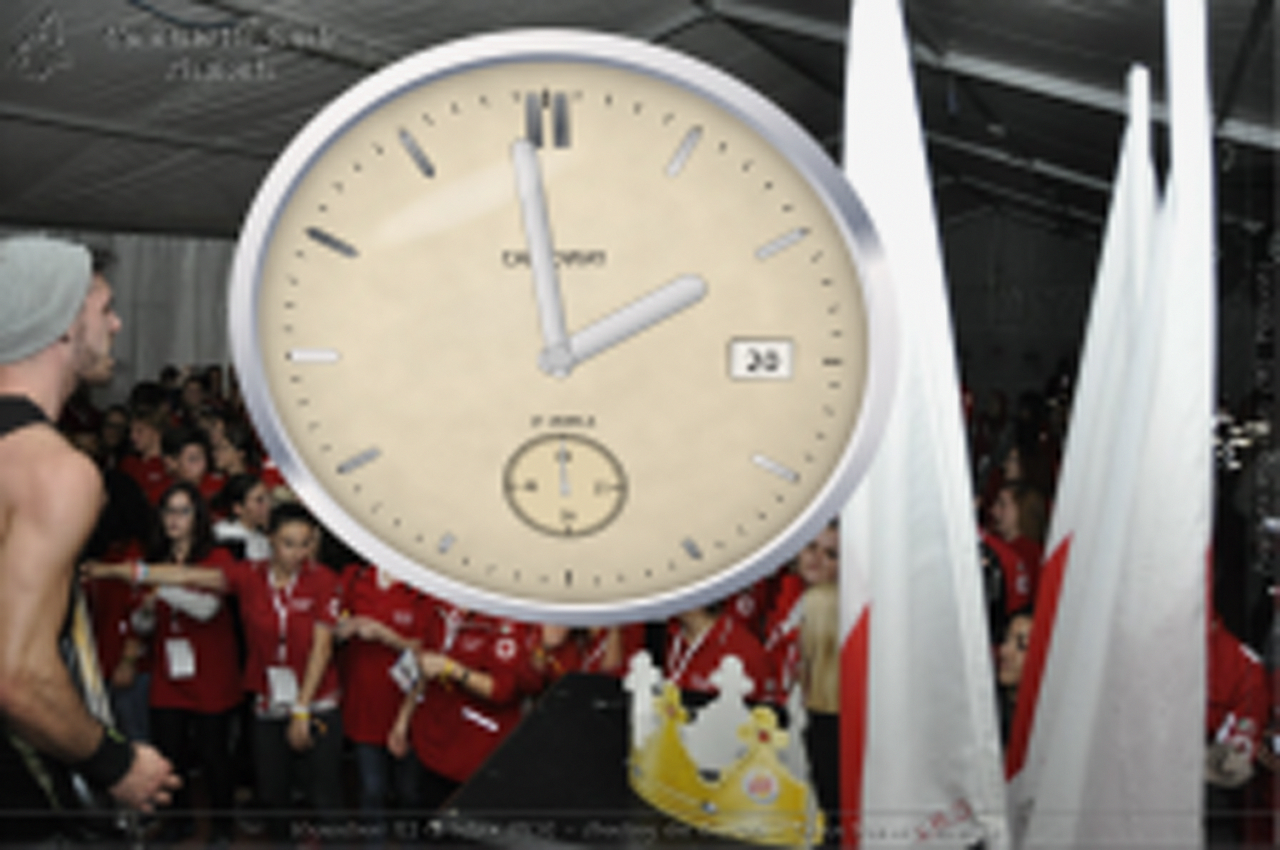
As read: h=1 m=59
